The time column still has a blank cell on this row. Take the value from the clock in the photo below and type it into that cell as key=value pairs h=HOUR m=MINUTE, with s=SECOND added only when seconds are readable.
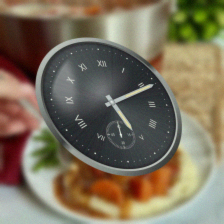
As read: h=5 m=11
